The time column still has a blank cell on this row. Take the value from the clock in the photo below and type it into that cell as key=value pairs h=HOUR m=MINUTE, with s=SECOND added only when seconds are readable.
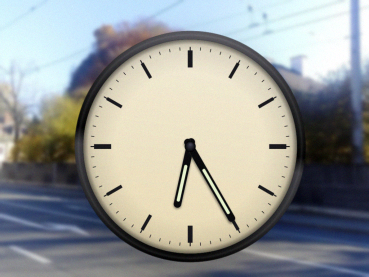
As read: h=6 m=25
